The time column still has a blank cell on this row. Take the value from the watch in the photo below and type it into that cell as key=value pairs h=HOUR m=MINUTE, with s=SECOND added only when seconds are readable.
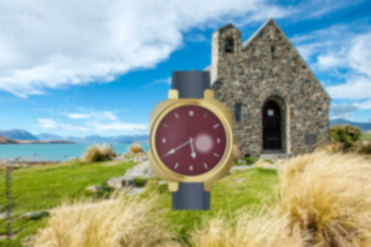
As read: h=5 m=40
